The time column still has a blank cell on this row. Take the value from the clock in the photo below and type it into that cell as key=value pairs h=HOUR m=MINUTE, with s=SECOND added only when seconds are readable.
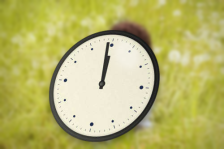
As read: h=11 m=59
